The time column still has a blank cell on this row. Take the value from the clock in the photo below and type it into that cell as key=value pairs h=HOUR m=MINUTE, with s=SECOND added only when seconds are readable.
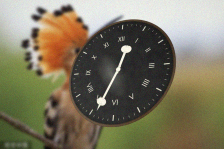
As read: h=12 m=34
